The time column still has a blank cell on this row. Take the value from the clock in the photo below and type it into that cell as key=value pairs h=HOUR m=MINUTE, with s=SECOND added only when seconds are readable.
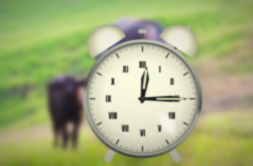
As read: h=12 m=15
